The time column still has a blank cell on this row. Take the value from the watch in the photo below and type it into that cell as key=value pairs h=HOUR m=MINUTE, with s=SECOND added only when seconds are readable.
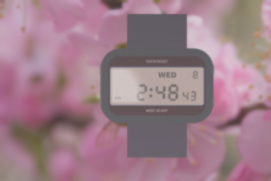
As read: h=2 m=48 s=43
